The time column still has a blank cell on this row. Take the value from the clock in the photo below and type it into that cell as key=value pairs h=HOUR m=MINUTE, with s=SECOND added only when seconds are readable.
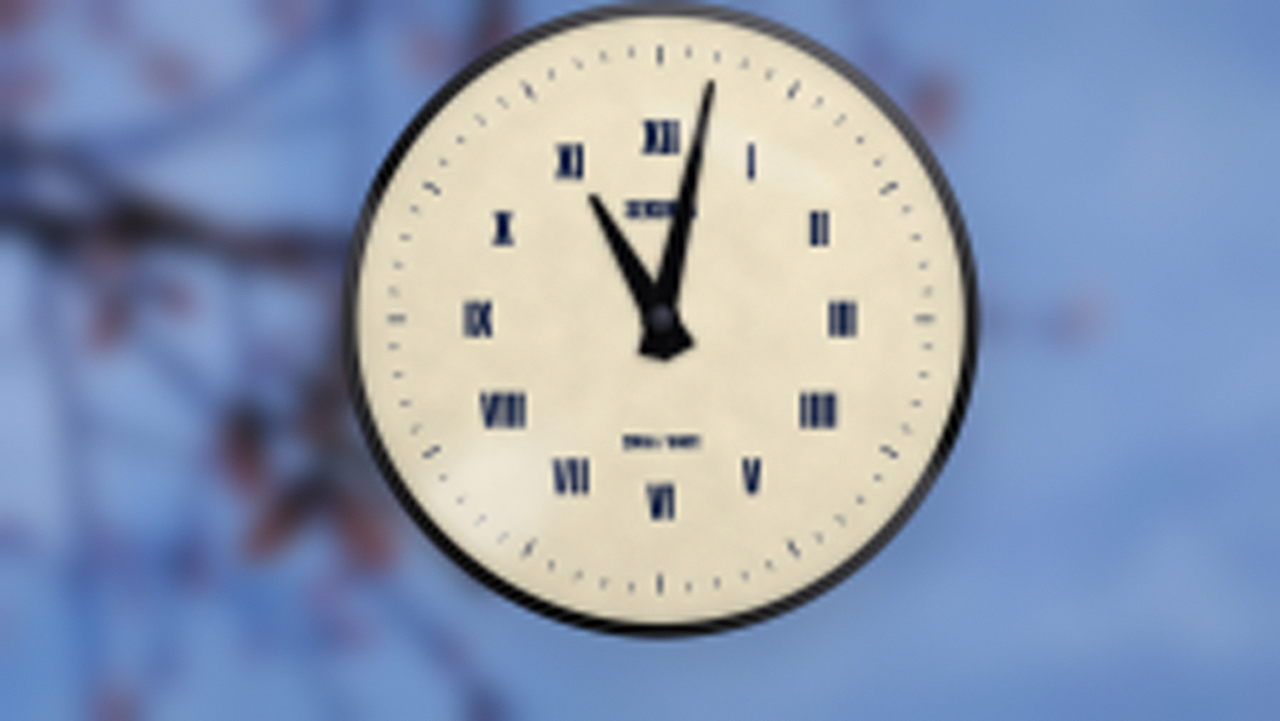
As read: h=11 m=2
